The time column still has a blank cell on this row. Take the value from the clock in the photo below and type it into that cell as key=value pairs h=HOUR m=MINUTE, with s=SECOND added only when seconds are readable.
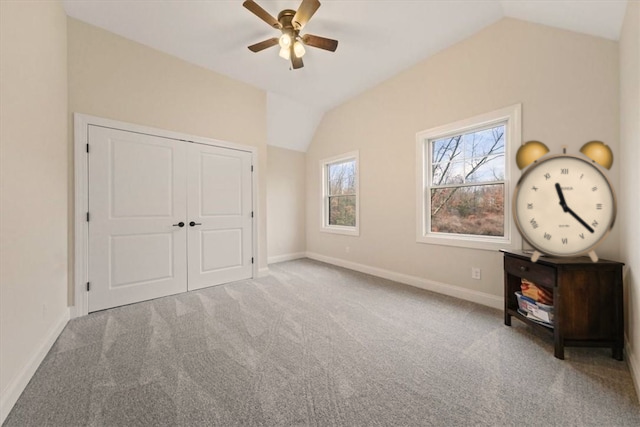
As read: h=11 m=22
